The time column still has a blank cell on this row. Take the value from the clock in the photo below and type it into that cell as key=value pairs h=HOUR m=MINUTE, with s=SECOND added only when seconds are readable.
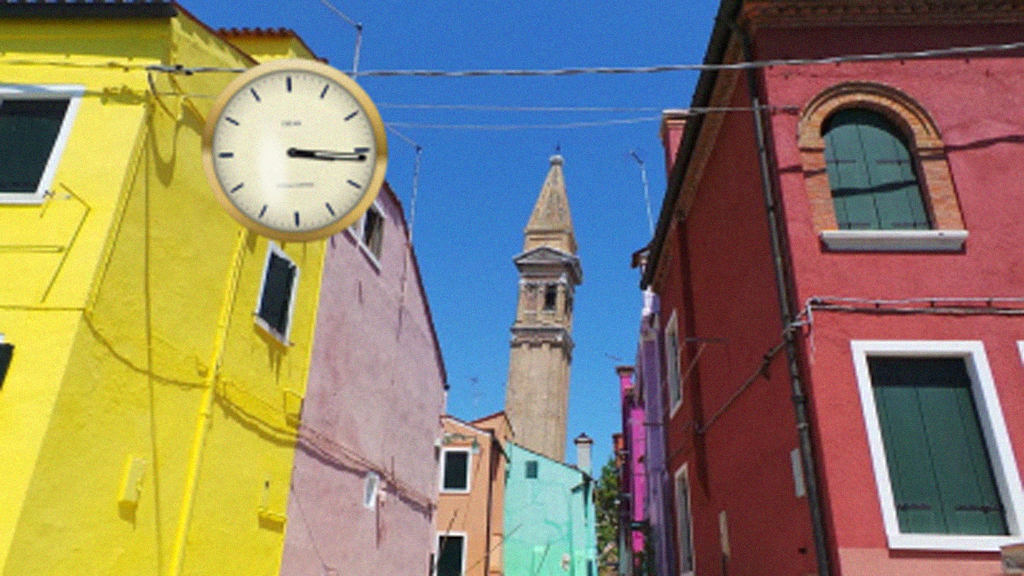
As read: h=3 m=16
